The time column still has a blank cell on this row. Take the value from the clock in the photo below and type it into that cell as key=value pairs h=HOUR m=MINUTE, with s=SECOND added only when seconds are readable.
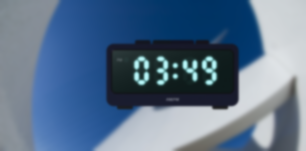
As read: h=3 m=49
